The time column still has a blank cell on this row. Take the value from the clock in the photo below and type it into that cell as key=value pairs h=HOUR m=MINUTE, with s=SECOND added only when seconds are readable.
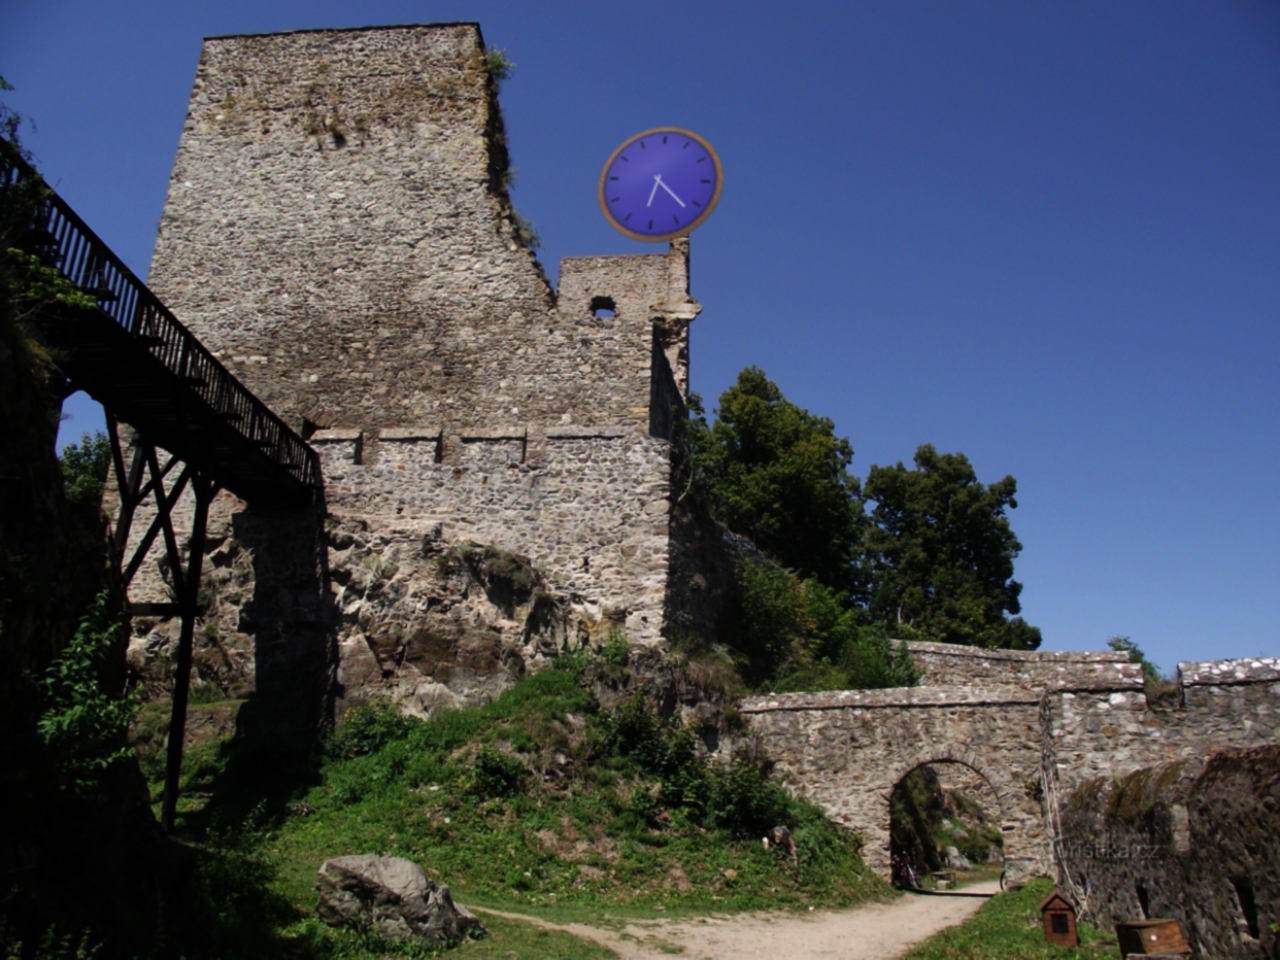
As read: h=6 m=22
